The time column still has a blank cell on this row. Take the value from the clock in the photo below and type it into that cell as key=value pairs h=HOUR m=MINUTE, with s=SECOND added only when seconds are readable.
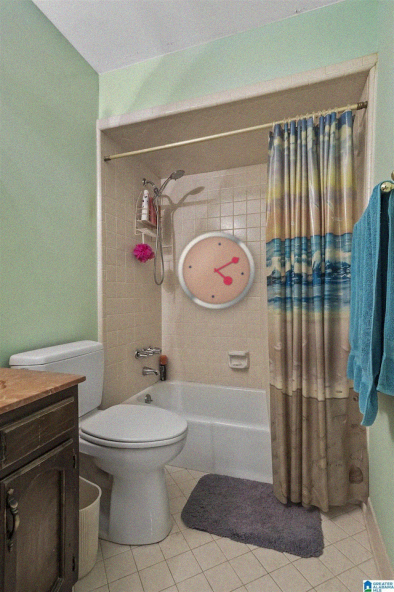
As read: h=4 m=9
